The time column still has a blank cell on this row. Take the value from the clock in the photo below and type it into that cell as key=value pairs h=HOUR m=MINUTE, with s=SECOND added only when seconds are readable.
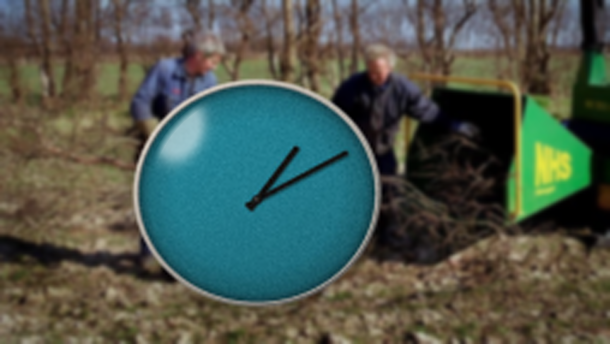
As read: h=1 m=10
